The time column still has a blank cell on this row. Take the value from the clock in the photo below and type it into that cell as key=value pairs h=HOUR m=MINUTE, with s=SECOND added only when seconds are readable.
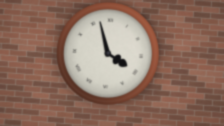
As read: h=3 m=57
